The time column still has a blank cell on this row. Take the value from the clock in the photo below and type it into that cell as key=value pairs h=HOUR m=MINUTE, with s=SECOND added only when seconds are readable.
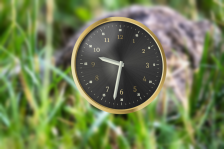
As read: h=9 m=32
